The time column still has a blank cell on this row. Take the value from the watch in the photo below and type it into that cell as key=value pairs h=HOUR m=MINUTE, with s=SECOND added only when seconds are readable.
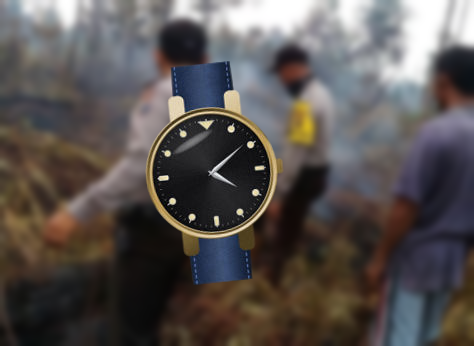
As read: h=4 m=9
